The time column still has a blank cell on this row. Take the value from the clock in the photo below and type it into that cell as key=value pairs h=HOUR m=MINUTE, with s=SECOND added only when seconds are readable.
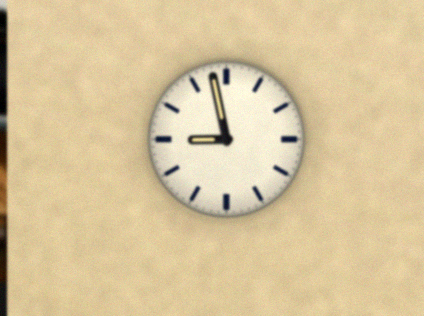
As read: h=8 m=58
